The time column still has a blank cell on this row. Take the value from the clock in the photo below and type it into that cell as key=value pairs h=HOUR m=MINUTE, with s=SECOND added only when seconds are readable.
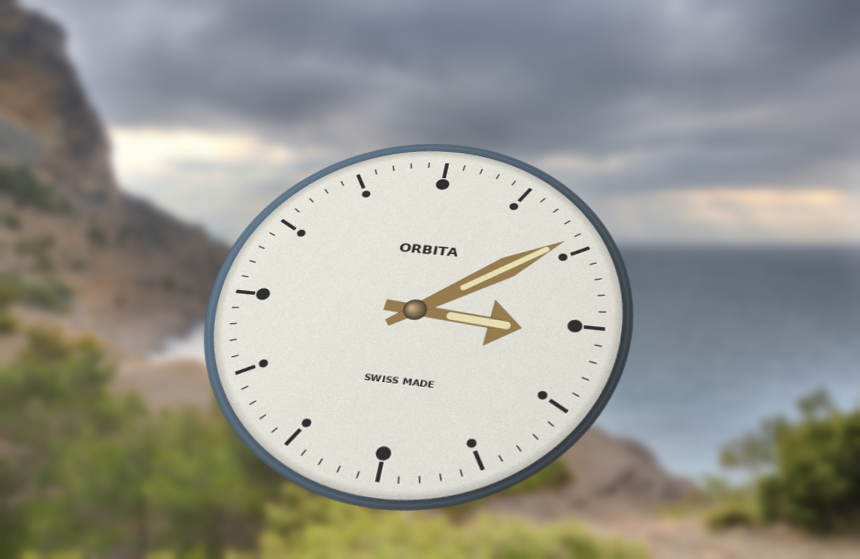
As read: h=3 m=9
